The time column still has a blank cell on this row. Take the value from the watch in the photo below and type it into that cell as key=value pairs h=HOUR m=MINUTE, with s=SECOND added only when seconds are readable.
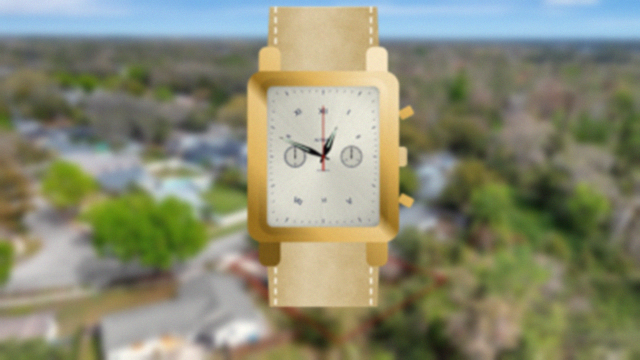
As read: h=12 m=49
